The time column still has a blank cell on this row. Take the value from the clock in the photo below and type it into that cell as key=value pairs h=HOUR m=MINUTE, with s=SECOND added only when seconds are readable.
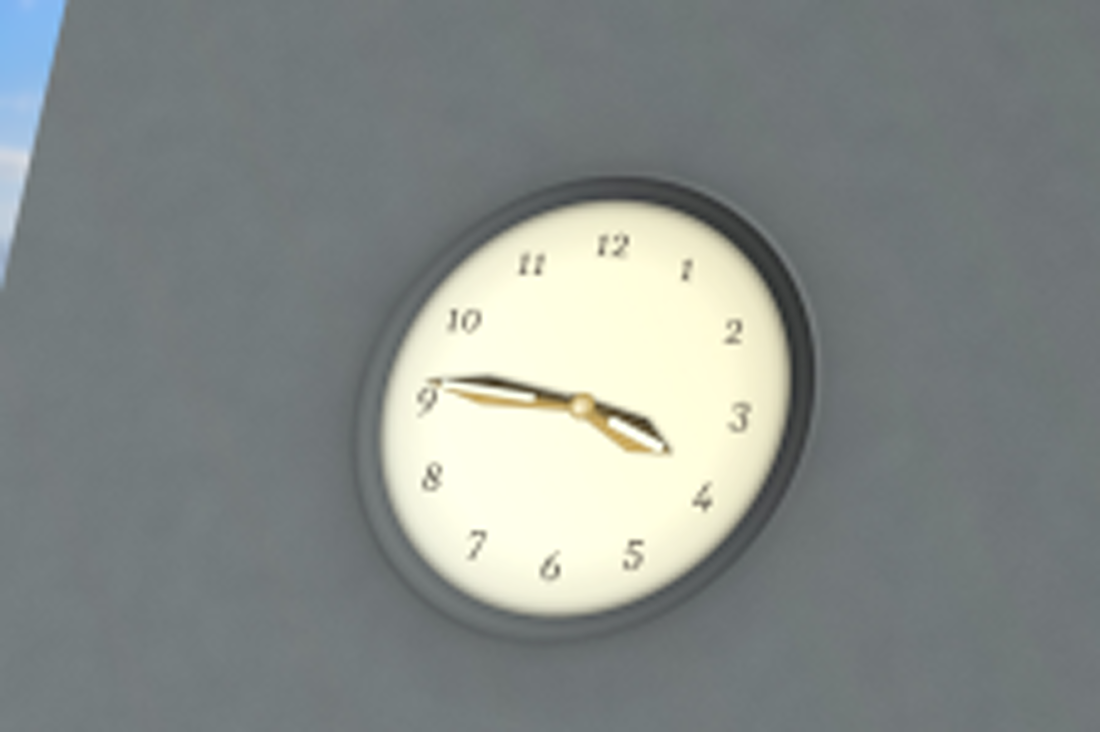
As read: h=3 m=46
